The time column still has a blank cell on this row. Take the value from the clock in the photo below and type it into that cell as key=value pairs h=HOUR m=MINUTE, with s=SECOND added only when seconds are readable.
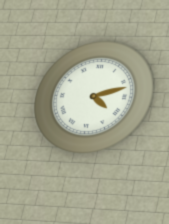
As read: h=4 m=12
